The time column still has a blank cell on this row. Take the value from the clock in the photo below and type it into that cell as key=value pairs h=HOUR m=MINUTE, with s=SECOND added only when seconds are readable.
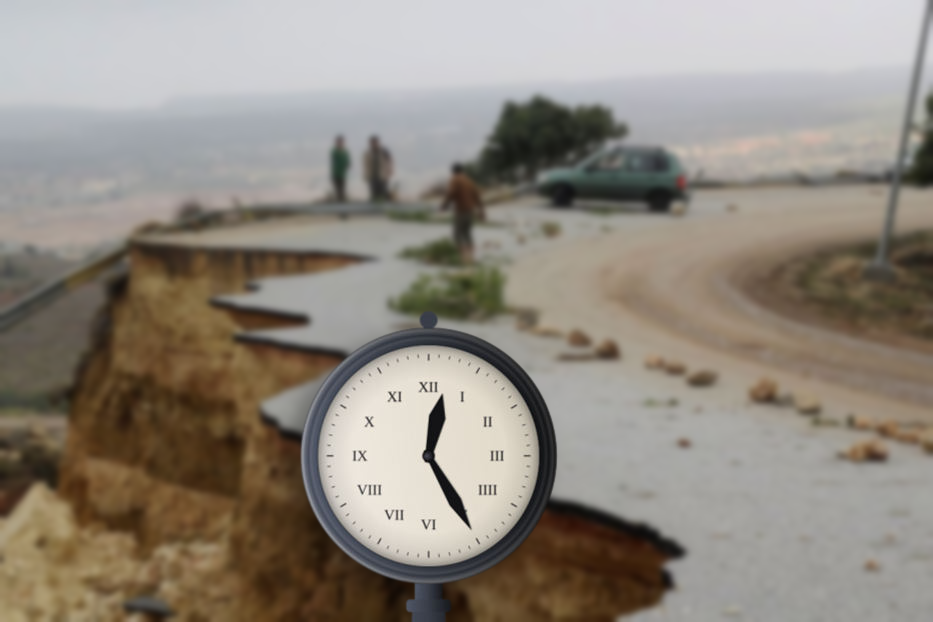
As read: h=12 m=25
